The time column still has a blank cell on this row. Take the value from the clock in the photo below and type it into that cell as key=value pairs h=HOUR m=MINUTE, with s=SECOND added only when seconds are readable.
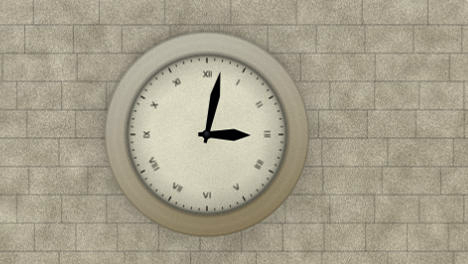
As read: h=3 m=2
